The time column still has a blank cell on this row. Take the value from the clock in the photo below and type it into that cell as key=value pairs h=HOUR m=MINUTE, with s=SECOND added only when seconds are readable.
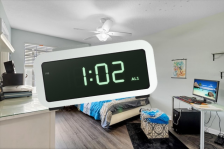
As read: h=1 m=2
